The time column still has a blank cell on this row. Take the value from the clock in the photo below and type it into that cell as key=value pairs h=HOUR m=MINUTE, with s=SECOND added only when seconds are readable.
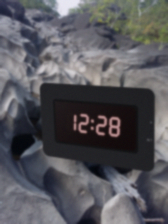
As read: h=12 m=28
